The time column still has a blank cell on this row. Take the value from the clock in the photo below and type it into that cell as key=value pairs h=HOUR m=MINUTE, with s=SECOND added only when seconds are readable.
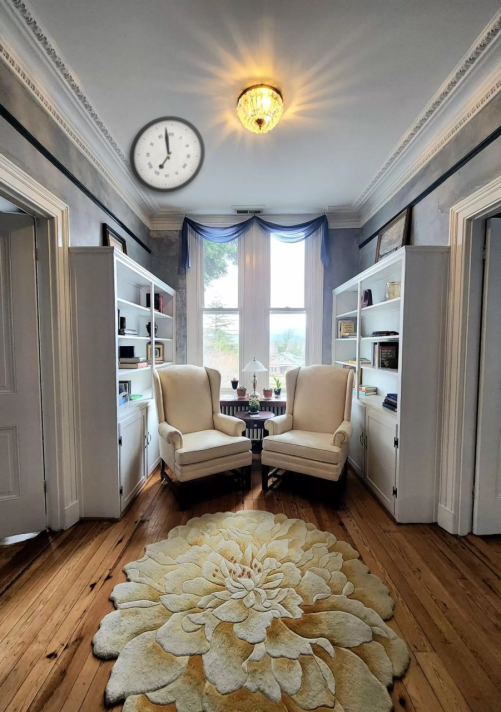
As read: h=6 m=58
